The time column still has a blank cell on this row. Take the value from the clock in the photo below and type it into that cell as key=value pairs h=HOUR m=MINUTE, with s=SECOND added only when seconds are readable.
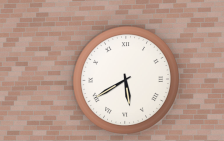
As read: h=5 m=40
